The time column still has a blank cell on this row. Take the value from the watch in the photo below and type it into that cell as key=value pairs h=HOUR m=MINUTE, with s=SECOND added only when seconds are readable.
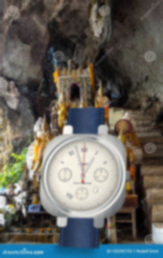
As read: h=12 m=57
